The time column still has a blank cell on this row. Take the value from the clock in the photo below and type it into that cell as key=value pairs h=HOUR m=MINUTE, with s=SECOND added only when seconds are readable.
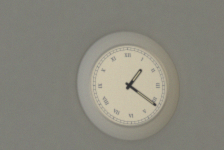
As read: h=1 m=21
